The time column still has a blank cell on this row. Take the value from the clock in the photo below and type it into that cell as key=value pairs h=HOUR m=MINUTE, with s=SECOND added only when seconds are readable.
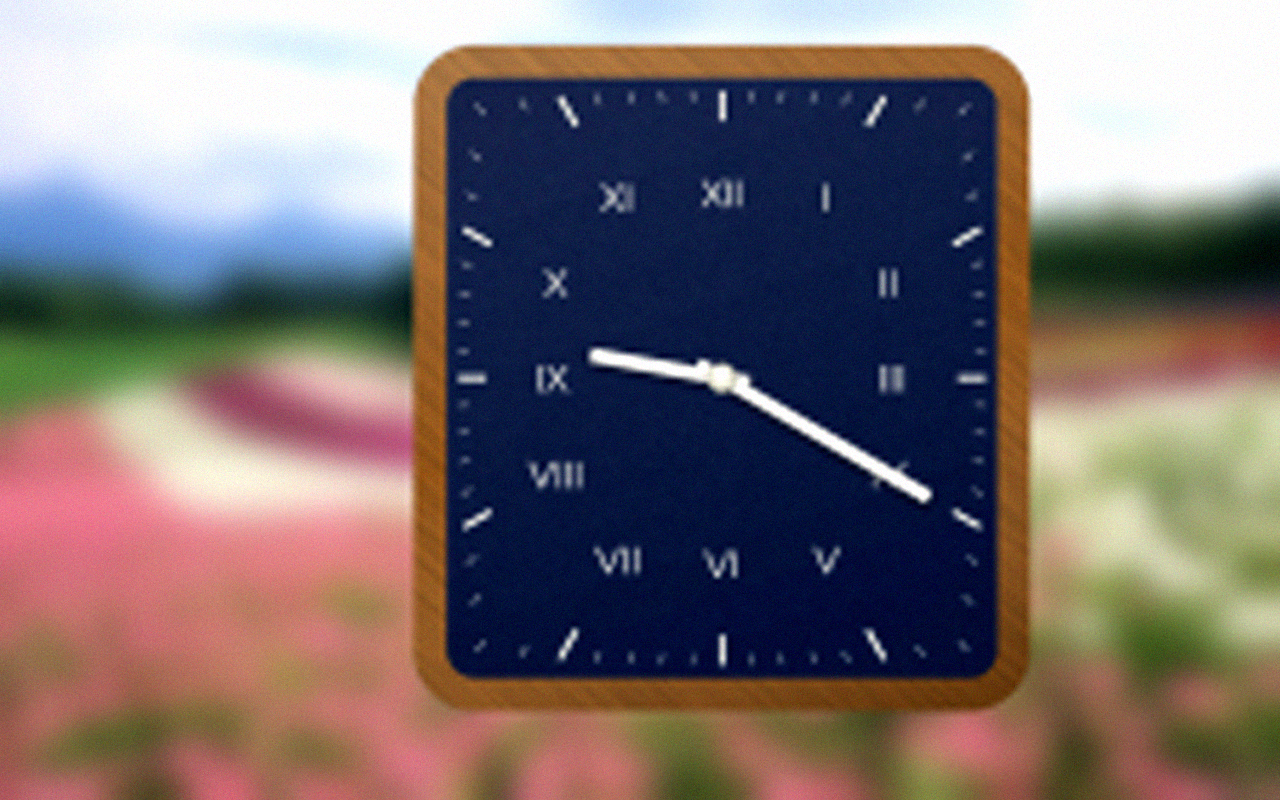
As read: h=9 m=20
